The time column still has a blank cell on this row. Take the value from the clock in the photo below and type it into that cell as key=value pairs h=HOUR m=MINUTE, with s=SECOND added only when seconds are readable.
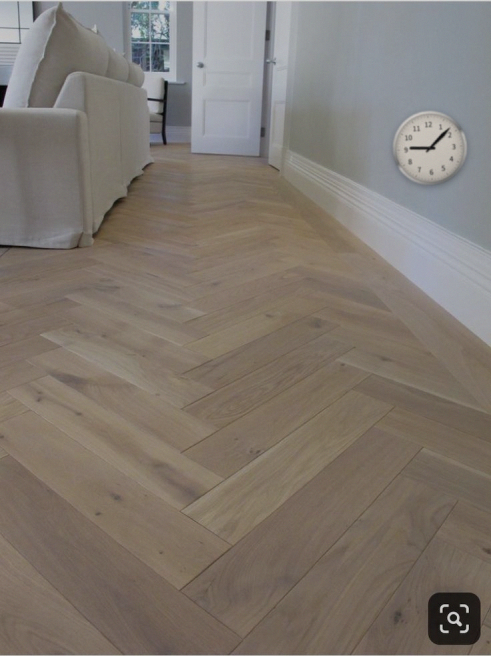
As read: h=9 m=8
